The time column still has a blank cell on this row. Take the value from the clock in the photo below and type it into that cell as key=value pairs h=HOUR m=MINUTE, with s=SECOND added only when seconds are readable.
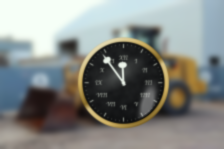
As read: h=11 m=54
